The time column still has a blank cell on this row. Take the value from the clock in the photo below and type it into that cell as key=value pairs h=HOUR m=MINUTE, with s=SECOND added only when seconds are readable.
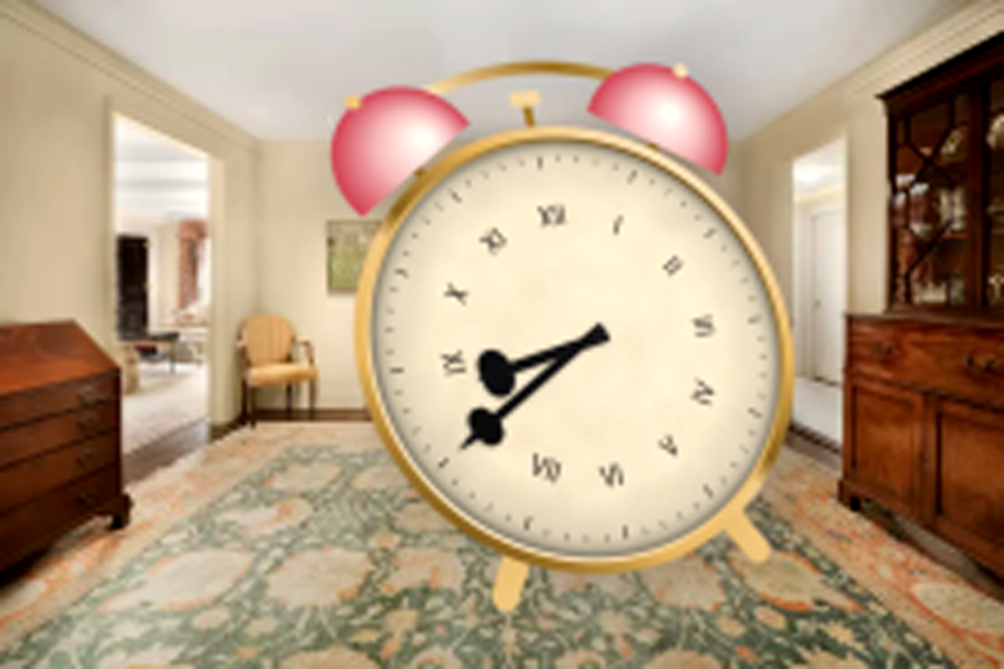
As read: h=8 m=40
